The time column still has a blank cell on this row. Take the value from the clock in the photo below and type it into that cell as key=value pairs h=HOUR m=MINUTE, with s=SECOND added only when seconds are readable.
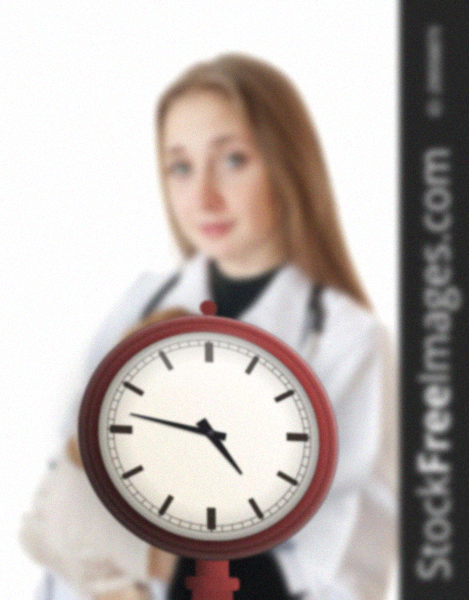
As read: h=4 m=47
